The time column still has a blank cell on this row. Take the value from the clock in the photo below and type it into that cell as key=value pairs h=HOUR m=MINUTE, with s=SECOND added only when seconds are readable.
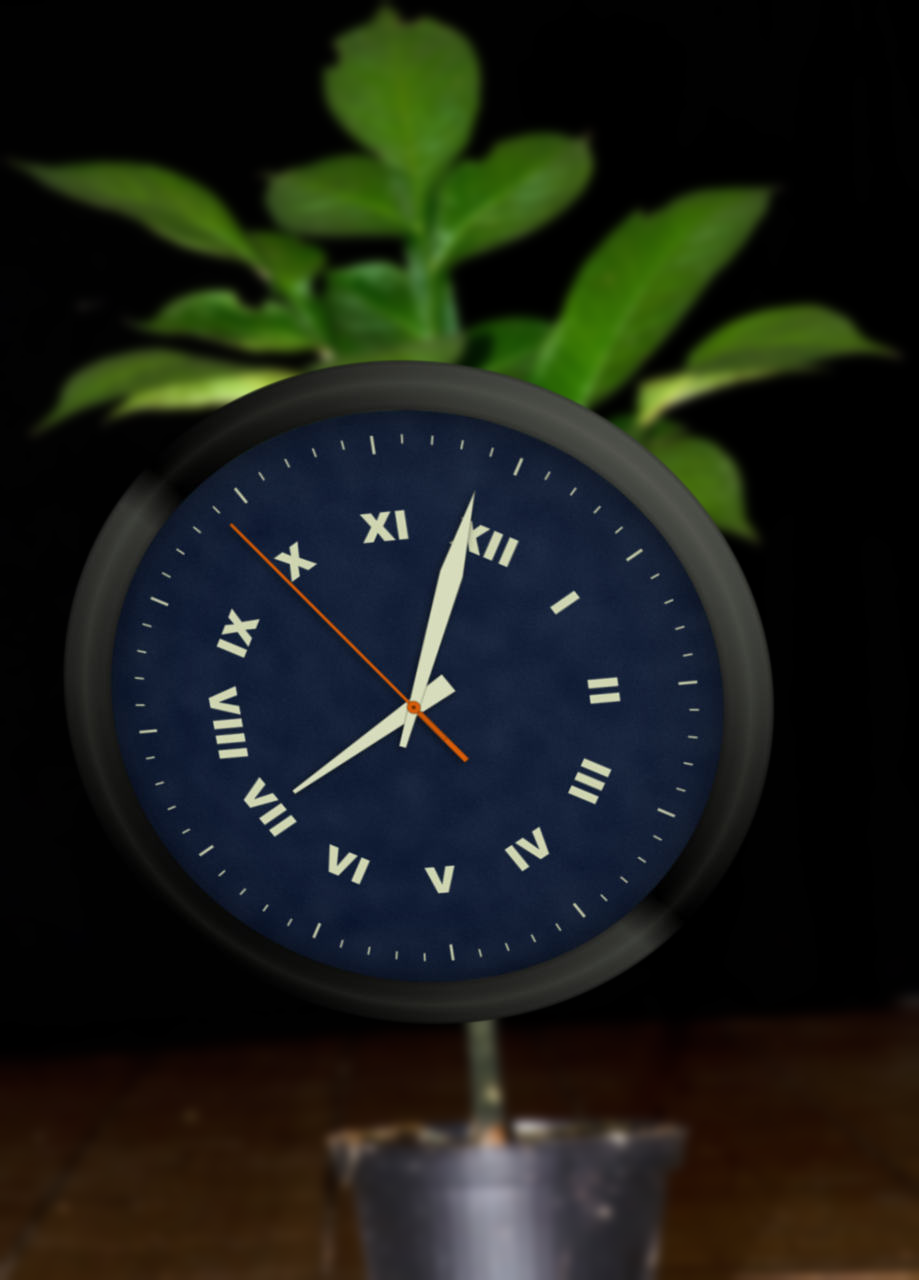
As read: h=6 m=58 s=49
